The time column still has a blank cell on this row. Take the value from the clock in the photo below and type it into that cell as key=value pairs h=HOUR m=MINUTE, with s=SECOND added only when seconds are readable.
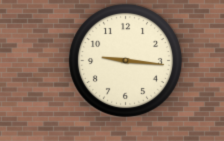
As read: h=9 m=16
